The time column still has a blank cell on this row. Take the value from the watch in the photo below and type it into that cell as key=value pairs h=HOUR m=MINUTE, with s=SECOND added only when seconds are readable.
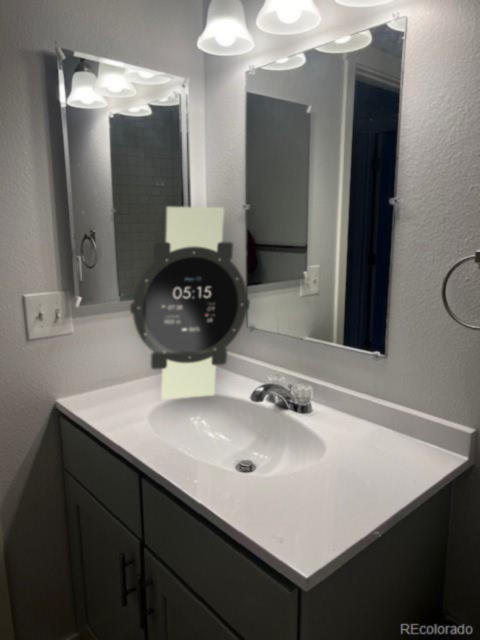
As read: h=5 m=15
